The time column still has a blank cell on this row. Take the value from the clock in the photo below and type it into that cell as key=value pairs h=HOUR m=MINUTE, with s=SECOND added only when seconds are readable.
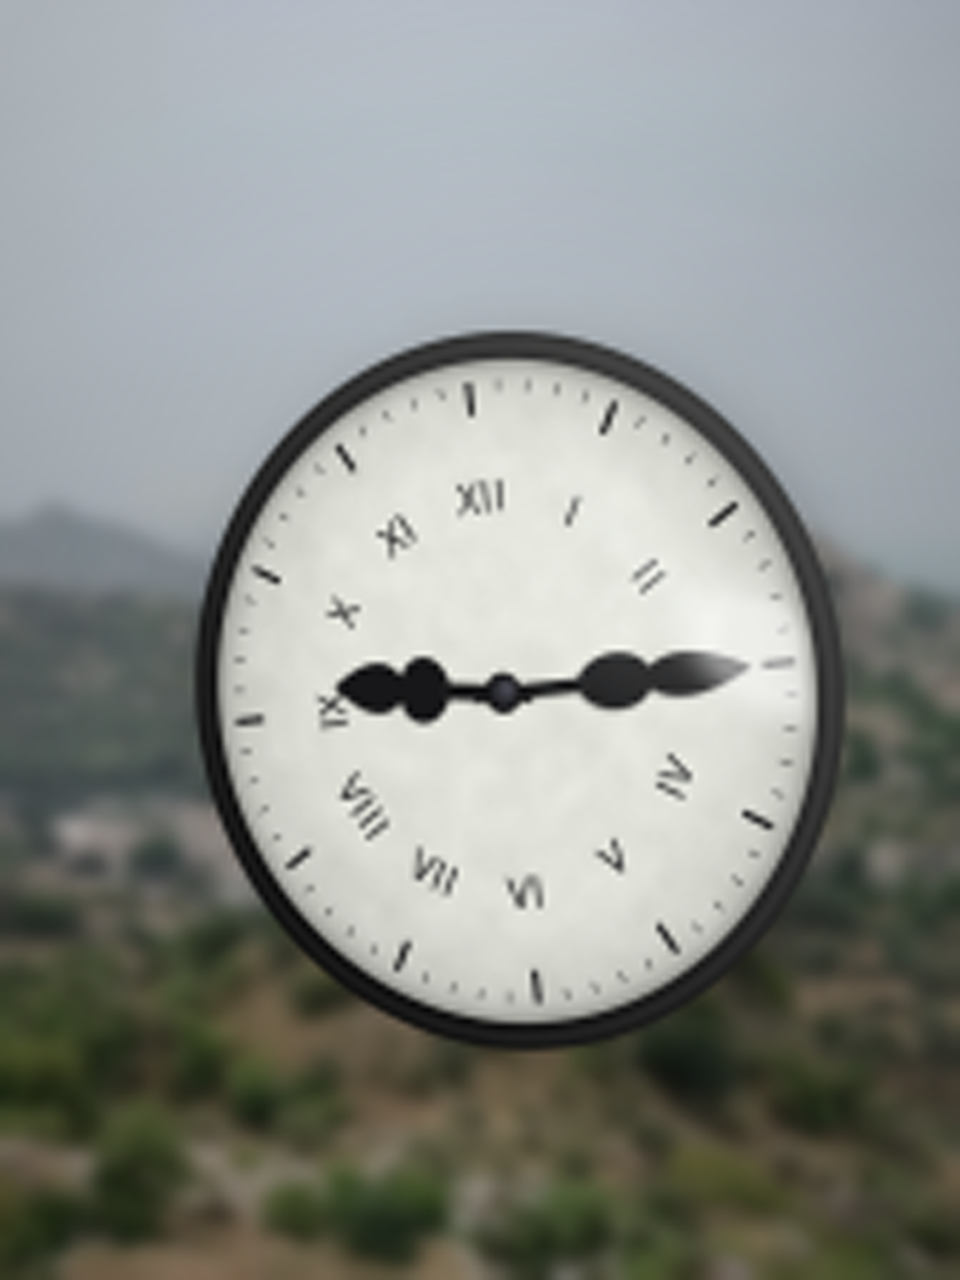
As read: h=9 m=15
